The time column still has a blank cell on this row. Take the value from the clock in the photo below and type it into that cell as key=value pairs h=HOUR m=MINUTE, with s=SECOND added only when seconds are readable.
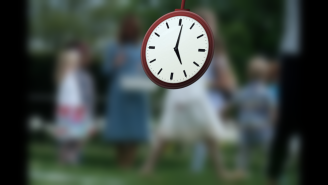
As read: h=5 m=1
